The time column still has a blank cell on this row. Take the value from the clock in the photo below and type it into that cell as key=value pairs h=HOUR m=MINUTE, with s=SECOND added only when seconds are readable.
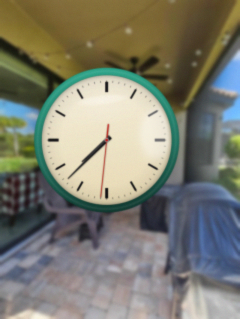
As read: h=7 m=37 s=31
